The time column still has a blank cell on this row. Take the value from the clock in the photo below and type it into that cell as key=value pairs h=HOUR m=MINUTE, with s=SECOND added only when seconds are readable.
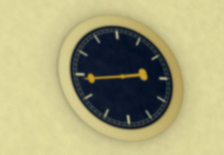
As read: h=2 m=44
